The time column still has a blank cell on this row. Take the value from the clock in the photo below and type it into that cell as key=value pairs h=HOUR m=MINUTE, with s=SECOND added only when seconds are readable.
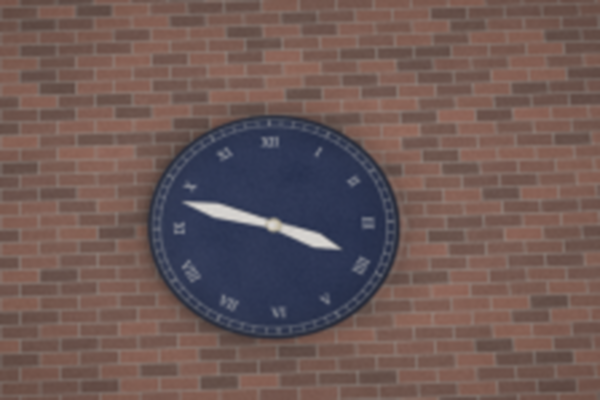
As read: h=3 m=48
